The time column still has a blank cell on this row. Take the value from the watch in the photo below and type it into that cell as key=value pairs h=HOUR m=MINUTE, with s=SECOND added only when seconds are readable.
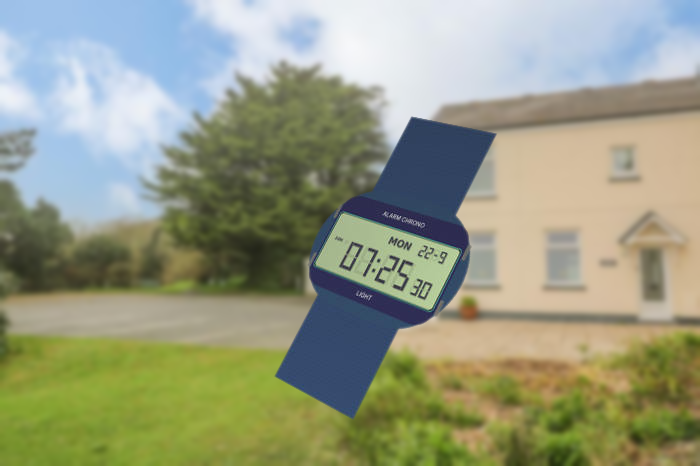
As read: h=7 m=25 s=30
